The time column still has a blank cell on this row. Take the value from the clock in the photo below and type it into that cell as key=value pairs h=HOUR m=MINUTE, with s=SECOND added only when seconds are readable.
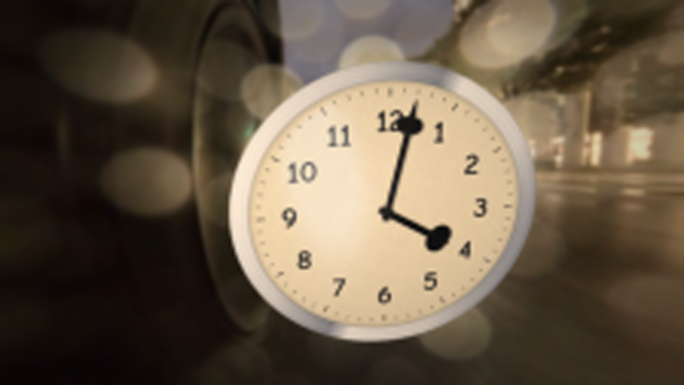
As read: h=4 m=2
